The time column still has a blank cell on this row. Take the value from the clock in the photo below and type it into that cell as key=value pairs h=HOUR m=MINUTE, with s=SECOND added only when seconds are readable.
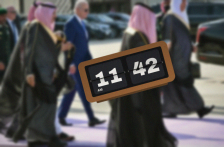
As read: h=11 m=42
